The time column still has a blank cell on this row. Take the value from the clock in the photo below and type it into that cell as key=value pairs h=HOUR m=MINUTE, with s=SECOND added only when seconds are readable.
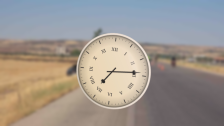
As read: h=7 m=14
